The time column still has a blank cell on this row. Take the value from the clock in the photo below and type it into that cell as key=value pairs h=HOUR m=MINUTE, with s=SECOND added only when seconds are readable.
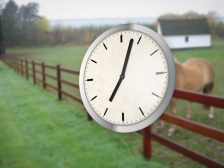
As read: h=7 m=3
